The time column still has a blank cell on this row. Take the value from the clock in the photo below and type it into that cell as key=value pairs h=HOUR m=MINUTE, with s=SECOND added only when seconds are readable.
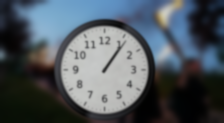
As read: h=1 m=6
